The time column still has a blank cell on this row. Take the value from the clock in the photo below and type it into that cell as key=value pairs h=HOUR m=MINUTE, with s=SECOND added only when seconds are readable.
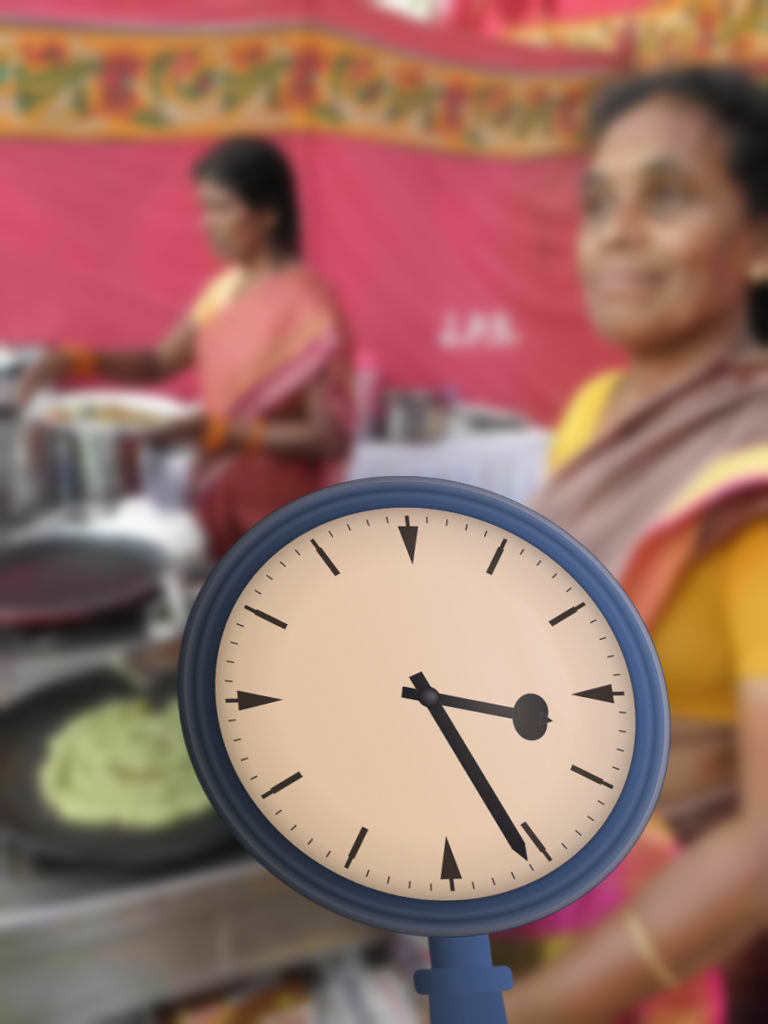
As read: h=3 m=26
